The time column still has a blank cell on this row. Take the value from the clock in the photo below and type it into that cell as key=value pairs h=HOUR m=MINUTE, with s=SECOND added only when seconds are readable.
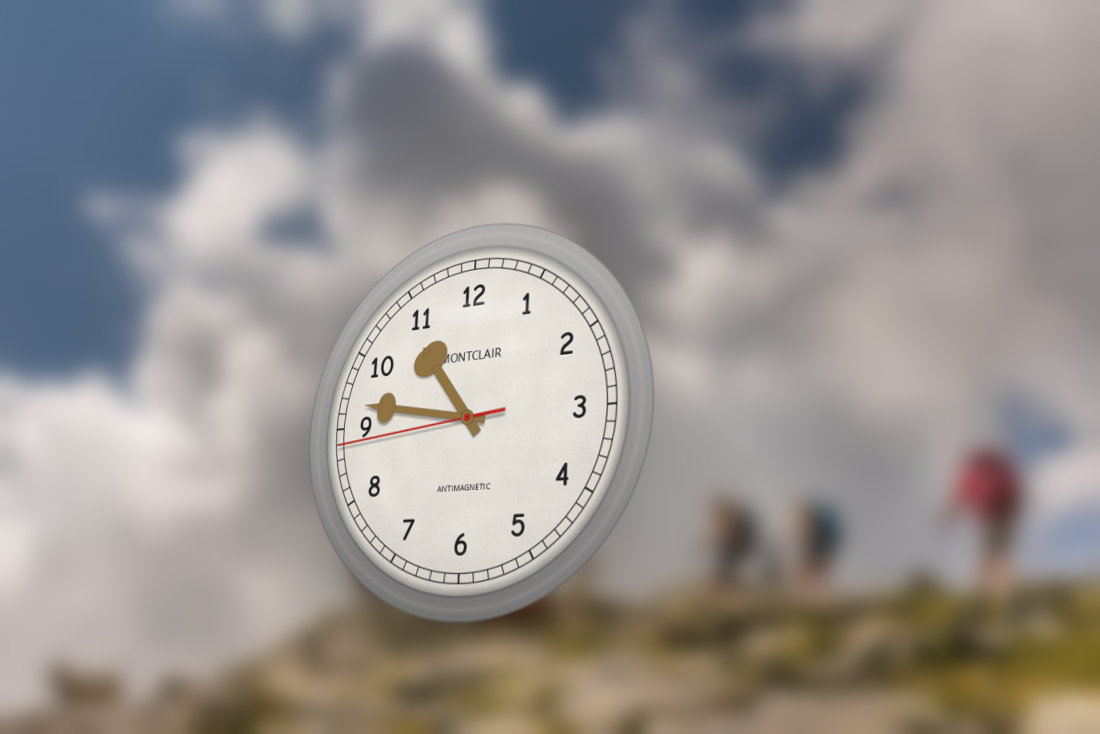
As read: h=10 m=46 s=44
